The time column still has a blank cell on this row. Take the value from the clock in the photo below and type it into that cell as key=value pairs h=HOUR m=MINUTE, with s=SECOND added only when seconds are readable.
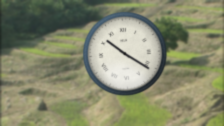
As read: h=10 m=21
